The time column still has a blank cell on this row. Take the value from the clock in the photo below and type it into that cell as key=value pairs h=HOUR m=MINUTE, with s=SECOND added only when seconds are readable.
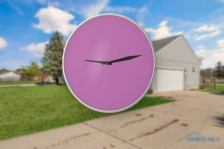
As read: h=9 m=13
